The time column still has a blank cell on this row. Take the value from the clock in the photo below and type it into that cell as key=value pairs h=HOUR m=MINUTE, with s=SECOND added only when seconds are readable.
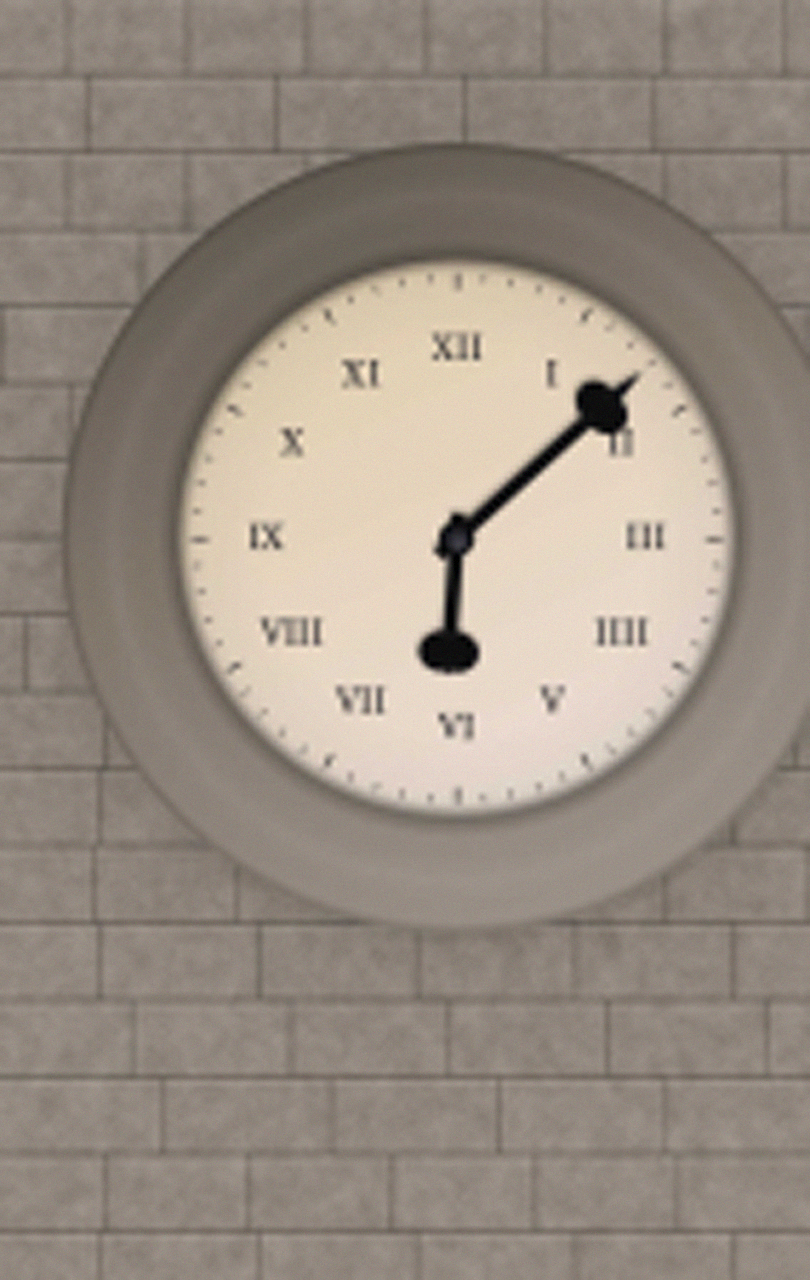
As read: h=6 m=8
